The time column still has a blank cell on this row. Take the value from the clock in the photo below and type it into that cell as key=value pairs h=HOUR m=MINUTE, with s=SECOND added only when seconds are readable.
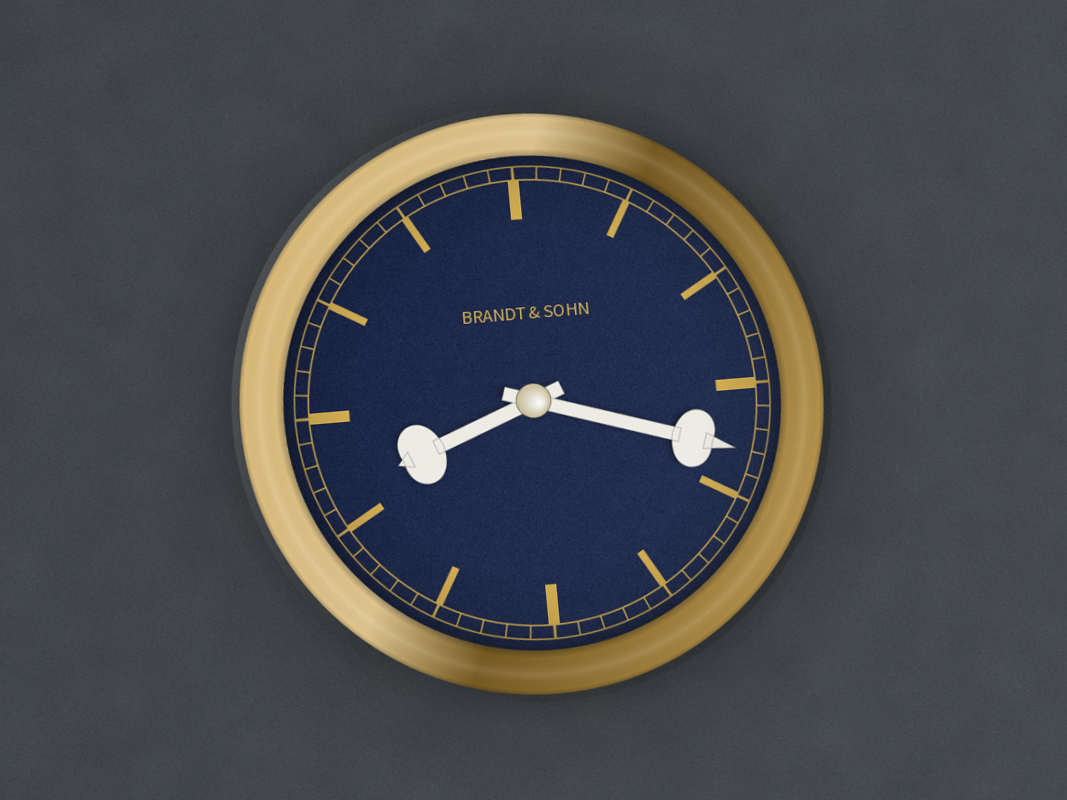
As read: h=8 m=18
